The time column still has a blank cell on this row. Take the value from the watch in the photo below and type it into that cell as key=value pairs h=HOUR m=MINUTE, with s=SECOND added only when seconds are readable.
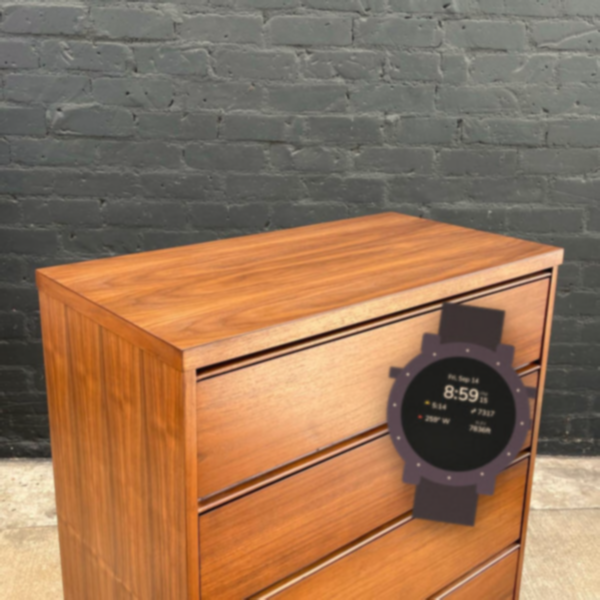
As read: h=8 m=59
